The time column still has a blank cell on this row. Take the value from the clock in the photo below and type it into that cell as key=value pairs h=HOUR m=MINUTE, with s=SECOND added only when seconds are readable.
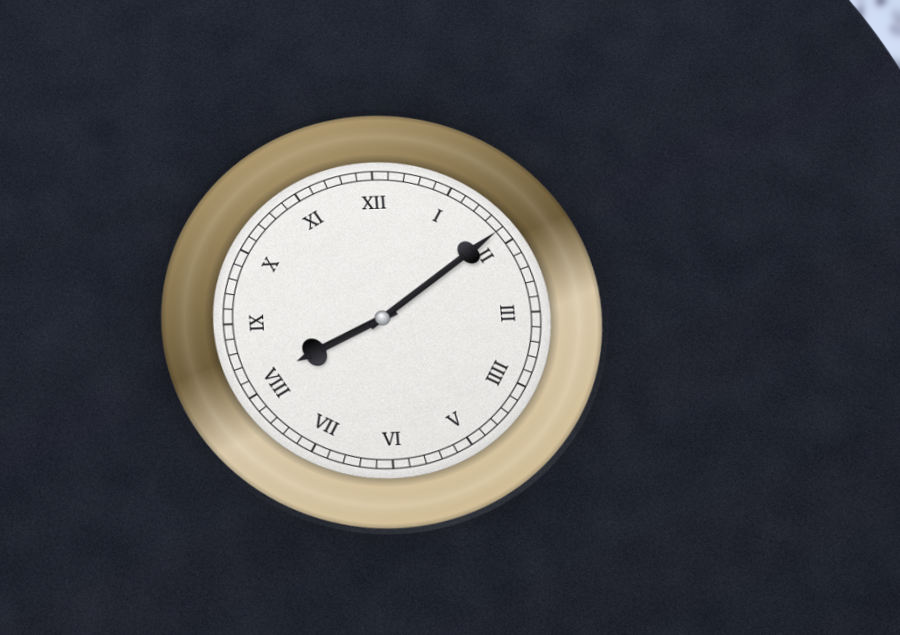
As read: h=8 m=9
